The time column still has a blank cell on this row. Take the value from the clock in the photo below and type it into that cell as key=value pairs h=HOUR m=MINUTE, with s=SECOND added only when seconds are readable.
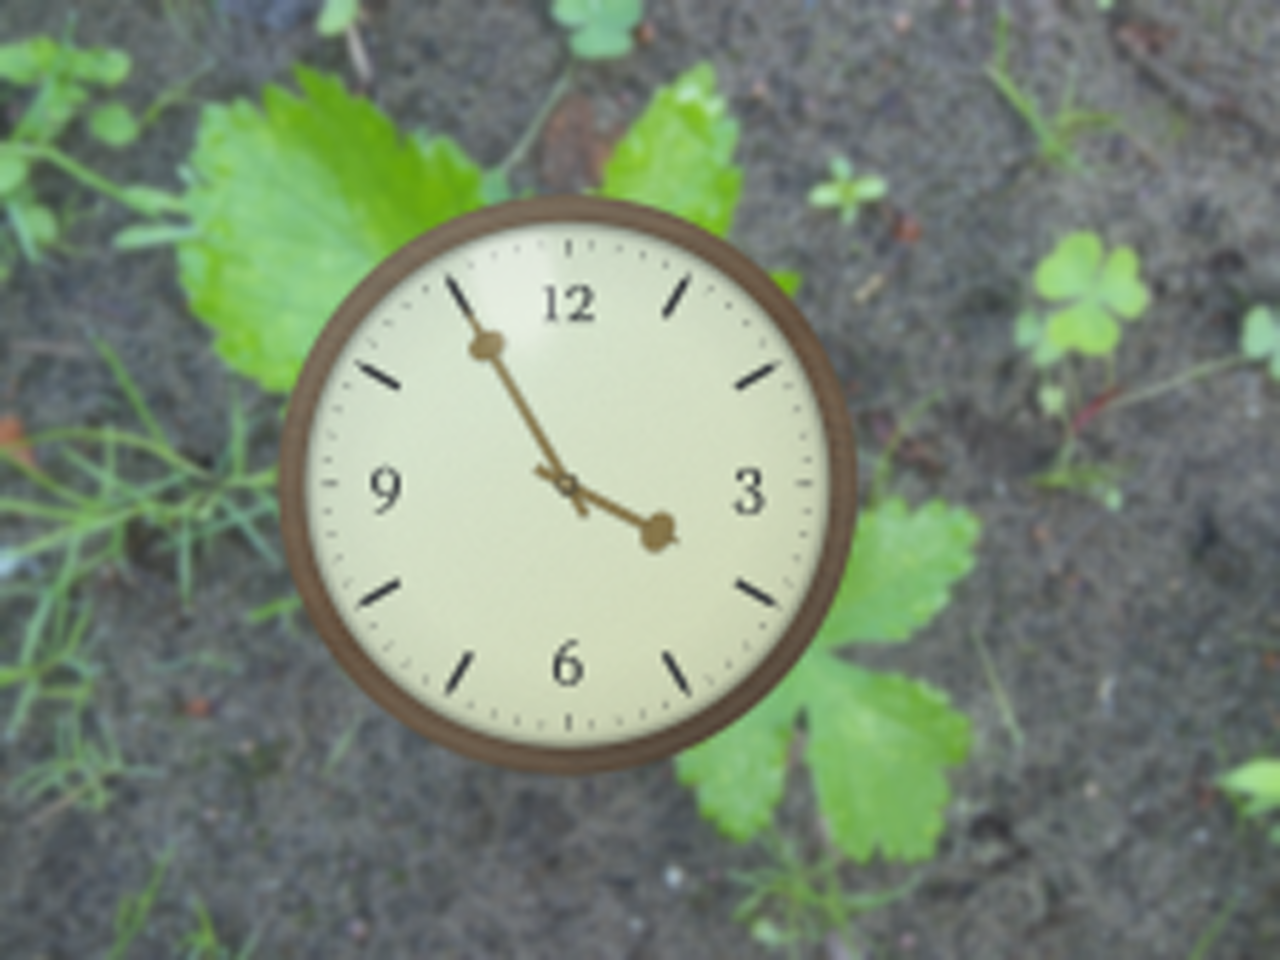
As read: h=3 m=55
